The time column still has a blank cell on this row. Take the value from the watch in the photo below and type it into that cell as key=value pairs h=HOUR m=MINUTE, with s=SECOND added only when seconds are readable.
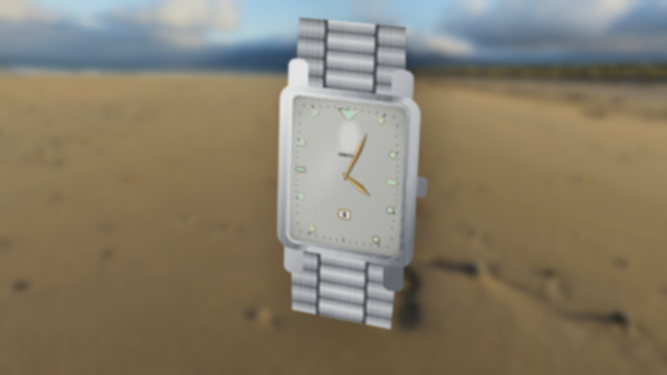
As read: h=4 m=4
